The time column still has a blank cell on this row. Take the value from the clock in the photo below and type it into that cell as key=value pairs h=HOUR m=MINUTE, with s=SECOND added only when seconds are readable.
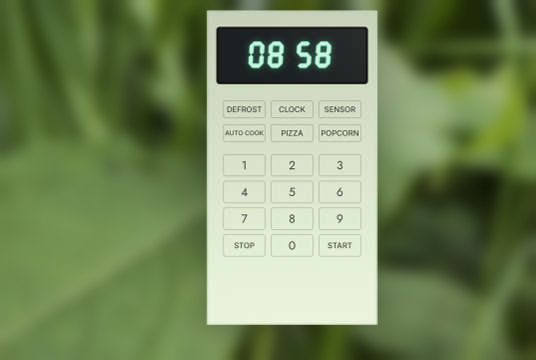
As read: h=8 m=58
